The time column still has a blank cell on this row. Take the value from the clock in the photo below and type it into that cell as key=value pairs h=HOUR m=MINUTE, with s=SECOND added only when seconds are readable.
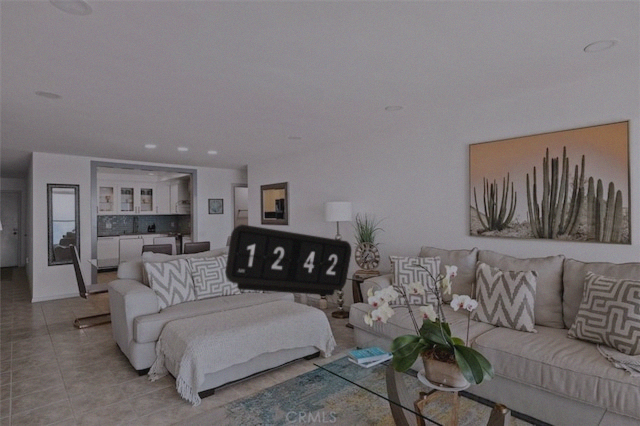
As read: h=12 m=42
